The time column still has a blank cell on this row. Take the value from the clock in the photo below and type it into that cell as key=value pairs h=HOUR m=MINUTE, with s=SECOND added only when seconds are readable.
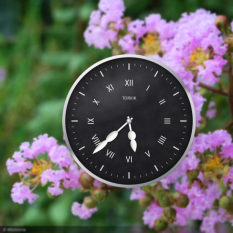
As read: h=5 m=38
